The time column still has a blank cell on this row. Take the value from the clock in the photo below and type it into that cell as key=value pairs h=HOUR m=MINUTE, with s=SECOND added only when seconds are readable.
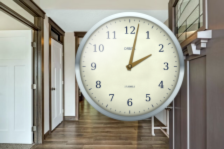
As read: h=2 m=2
